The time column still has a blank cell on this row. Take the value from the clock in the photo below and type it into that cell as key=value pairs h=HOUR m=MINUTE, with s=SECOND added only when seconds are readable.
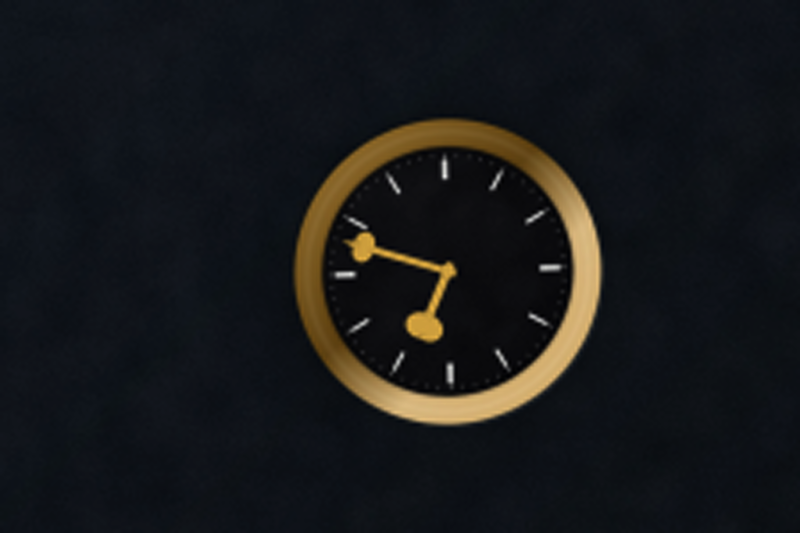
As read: h=6 m=48
